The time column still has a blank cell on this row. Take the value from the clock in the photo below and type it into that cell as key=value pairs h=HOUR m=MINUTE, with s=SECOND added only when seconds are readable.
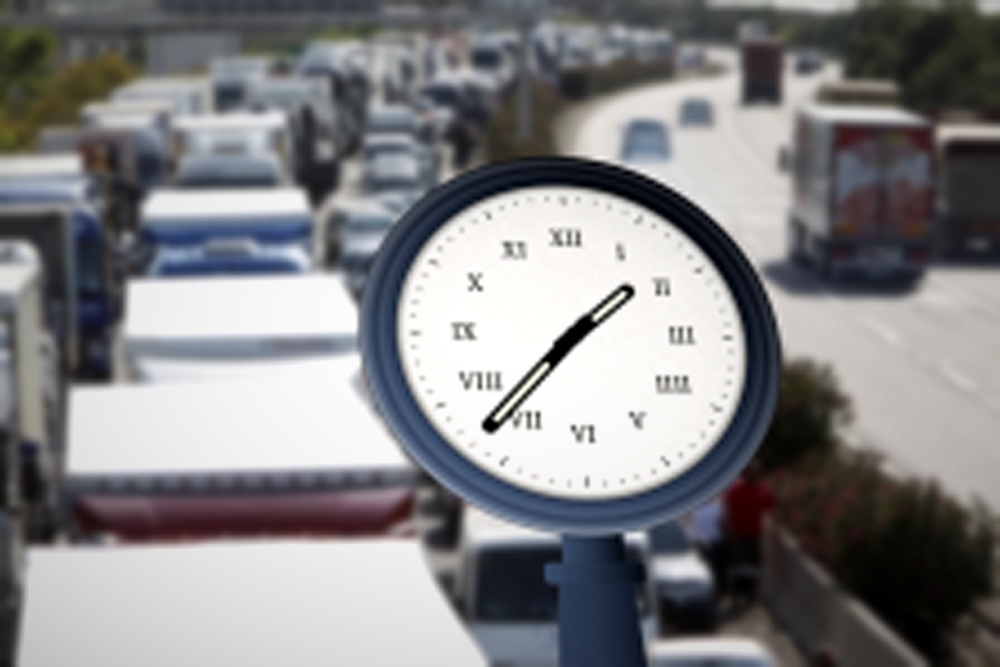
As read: h=1 m=37
